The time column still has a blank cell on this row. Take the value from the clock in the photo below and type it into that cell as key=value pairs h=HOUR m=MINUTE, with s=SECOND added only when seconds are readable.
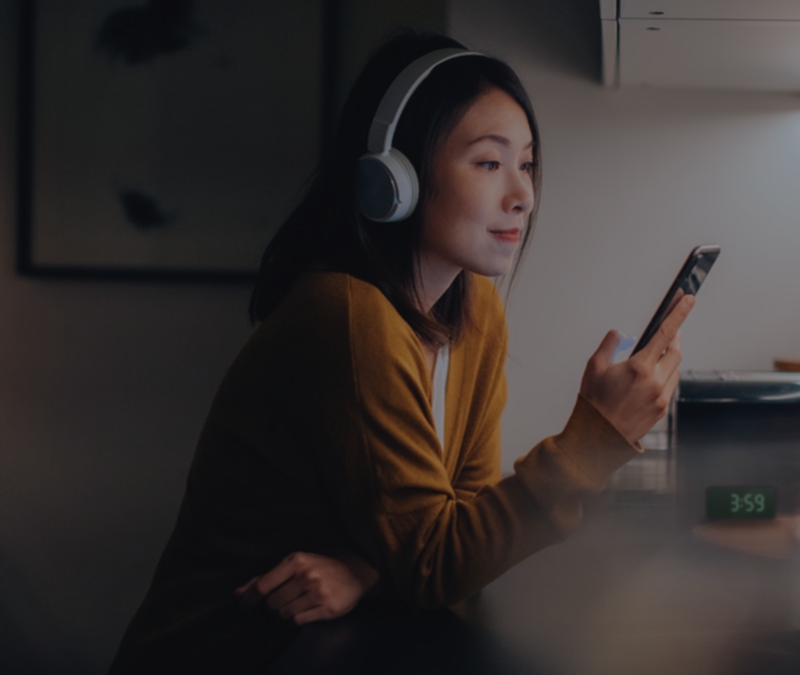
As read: h=3 m=59
